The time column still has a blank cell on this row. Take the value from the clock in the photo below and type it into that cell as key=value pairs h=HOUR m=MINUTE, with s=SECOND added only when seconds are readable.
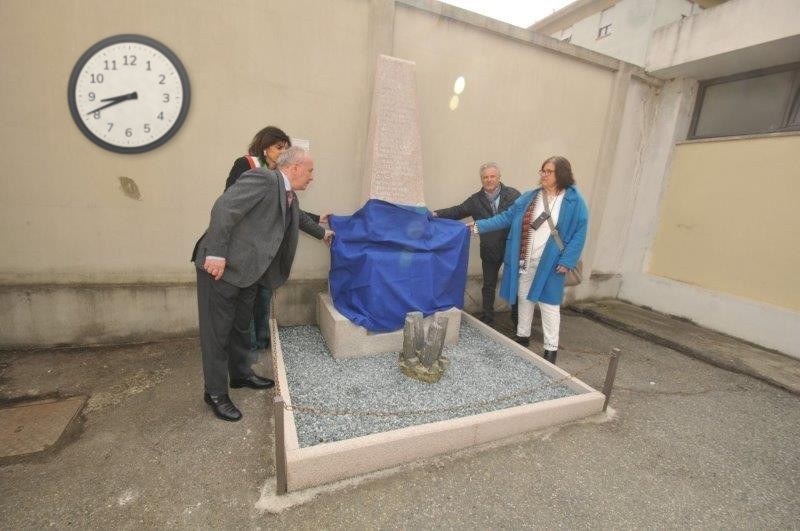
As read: h=8 m=41
